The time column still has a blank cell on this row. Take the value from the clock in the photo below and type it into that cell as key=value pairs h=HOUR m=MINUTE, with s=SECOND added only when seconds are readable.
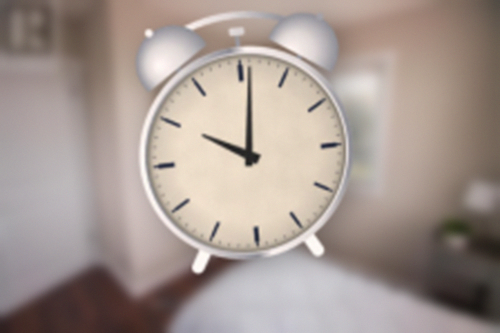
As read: h=10 m=1
